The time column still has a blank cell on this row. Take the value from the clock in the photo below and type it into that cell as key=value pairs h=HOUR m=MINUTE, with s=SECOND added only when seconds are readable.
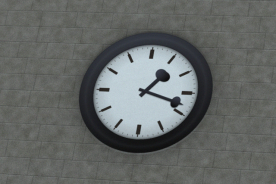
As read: h=1 m=18
